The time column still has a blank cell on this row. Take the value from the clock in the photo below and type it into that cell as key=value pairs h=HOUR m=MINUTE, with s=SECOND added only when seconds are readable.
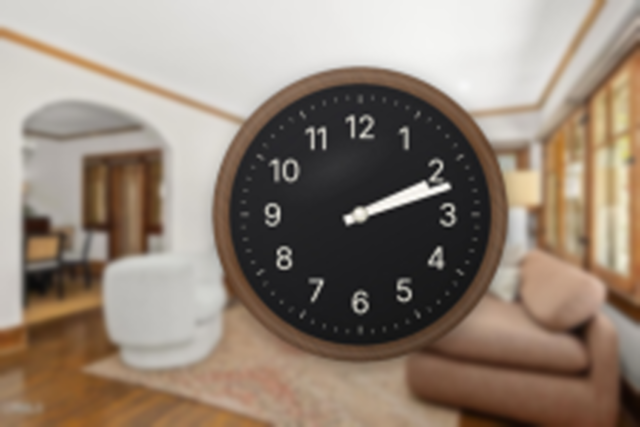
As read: h=2 m=12
